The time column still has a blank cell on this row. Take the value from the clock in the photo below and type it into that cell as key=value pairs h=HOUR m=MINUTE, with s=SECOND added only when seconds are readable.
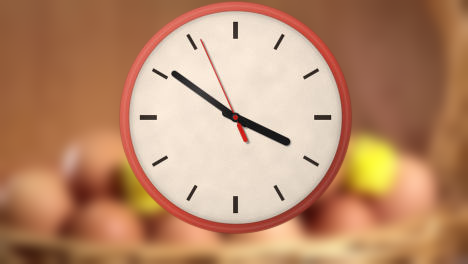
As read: h=3 m=50 s=56
